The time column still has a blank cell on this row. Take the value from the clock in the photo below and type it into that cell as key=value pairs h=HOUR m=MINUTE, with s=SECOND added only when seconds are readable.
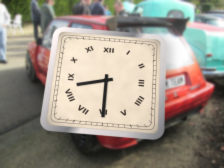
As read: h=8 m=30
